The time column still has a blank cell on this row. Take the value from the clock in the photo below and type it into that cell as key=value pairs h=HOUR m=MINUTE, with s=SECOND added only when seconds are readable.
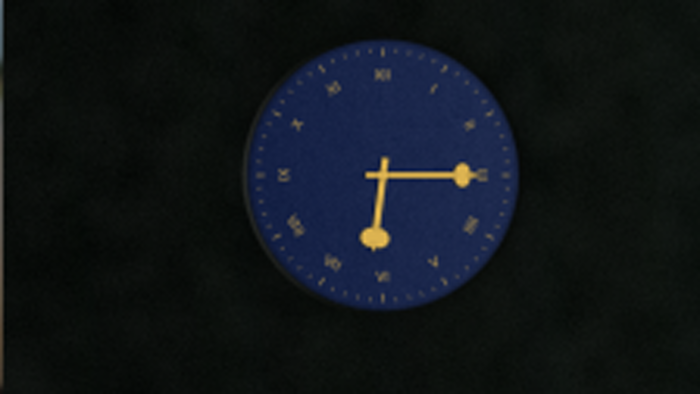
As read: h=6 m=15
